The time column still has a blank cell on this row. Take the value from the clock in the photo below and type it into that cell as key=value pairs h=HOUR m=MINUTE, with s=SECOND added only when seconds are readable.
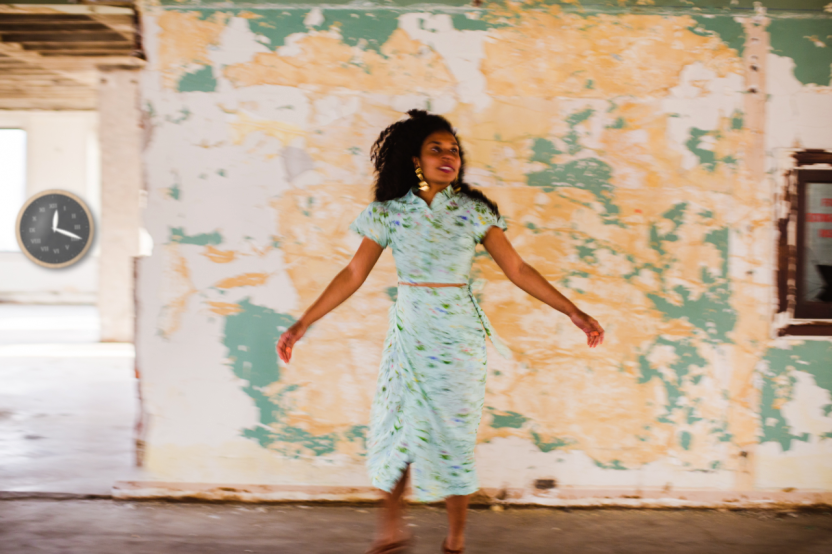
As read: h=12 m=19
